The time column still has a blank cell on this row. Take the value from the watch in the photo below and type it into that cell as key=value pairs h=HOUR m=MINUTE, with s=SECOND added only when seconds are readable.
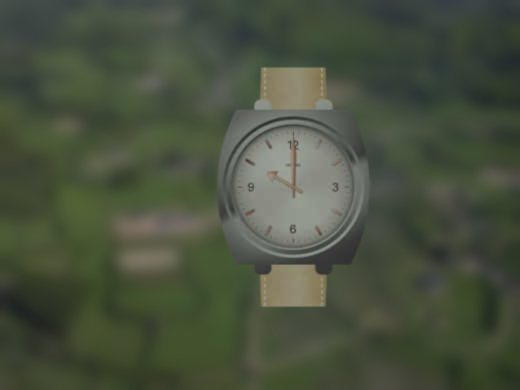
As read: h=10 m=0
